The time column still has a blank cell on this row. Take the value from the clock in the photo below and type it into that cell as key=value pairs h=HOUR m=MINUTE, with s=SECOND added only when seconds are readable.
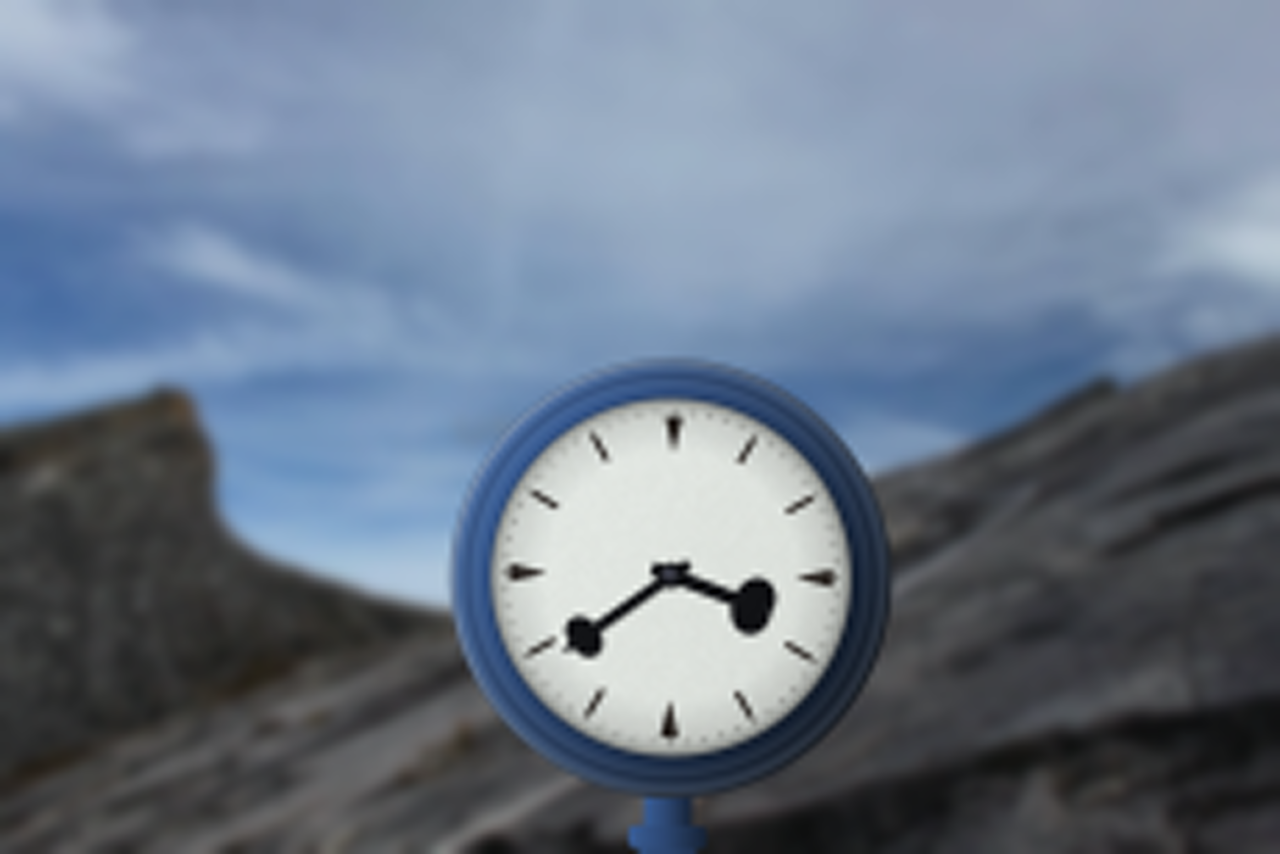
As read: h=3 m=39
